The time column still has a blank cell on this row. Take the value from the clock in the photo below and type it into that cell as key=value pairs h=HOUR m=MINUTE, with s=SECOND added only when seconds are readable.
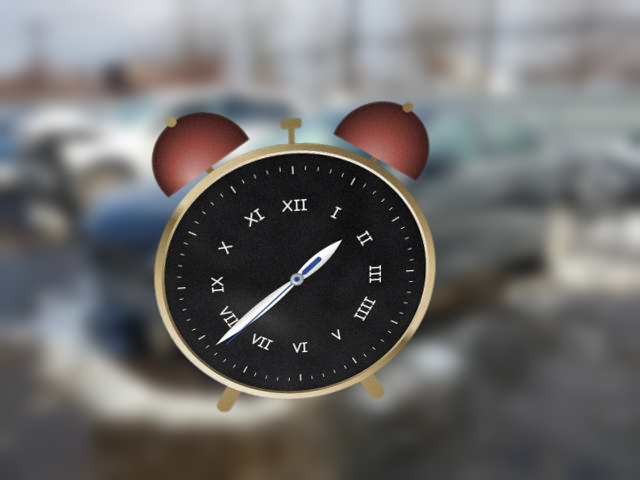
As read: h=1 m=38 s=38
